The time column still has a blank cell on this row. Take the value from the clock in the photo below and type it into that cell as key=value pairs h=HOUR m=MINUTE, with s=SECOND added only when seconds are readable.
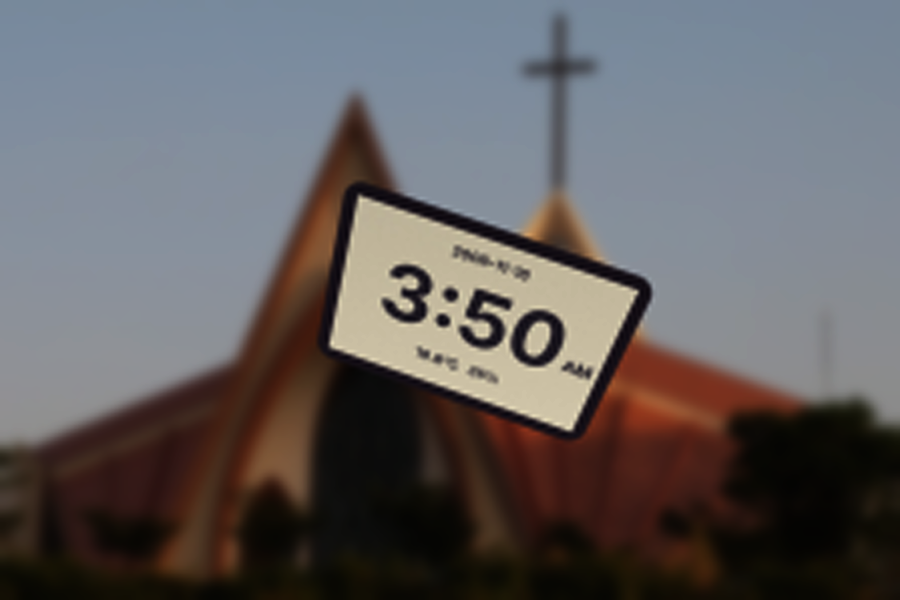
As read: h=3 m=50
